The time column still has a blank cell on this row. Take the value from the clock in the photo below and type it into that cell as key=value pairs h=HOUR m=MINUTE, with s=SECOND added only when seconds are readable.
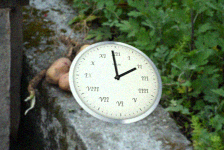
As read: h=1 m=59
